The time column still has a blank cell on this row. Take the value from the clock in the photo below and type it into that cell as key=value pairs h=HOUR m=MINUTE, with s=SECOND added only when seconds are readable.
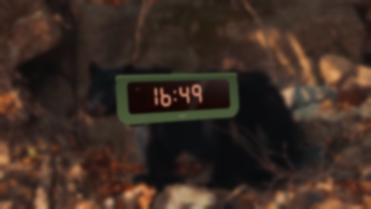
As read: h=16 m=49
